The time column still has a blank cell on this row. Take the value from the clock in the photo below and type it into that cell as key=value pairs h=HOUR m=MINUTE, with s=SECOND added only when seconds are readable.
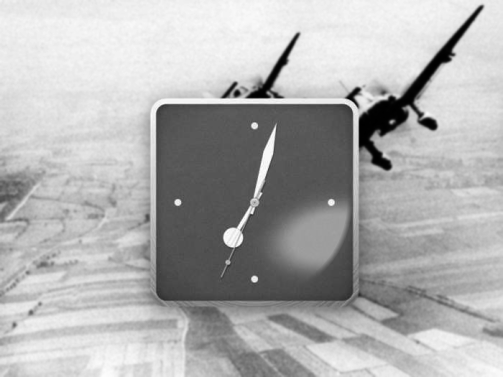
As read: h=7 m=2 s=34
